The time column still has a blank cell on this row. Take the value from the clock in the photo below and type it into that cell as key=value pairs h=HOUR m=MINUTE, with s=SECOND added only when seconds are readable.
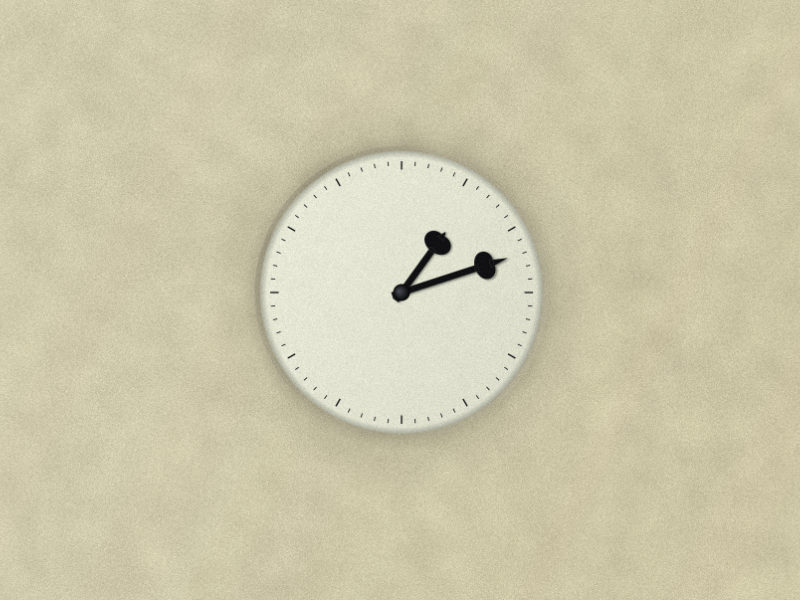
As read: h=1 m=12
